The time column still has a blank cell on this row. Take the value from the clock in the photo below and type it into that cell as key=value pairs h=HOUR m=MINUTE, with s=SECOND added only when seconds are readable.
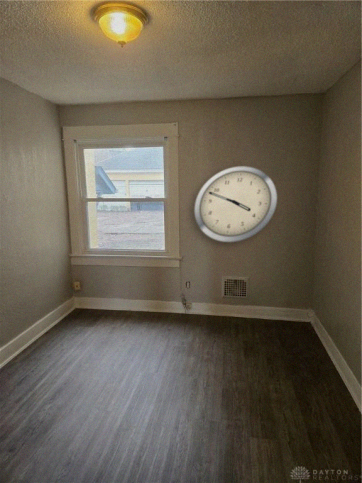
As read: h=3 m=48
